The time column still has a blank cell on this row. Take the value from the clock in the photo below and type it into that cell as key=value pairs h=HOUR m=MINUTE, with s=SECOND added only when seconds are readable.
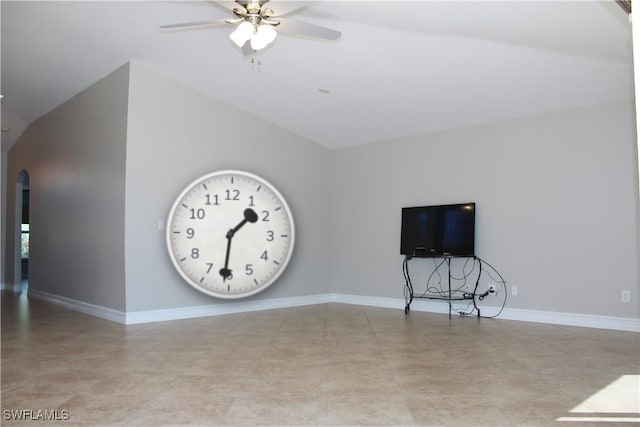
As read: h=1 m=31
